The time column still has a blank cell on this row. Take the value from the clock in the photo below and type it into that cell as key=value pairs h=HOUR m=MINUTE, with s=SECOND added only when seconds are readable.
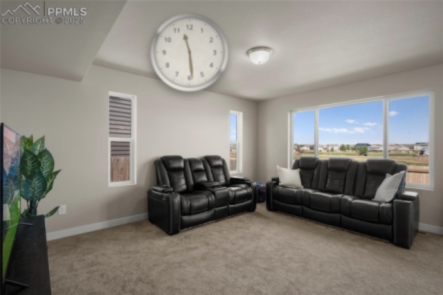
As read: h=11 m=29
